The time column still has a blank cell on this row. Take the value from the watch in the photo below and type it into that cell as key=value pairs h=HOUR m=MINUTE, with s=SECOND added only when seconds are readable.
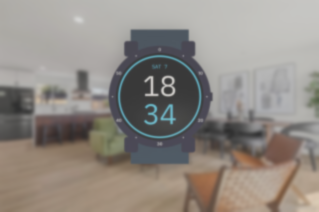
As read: h=18 m=34
